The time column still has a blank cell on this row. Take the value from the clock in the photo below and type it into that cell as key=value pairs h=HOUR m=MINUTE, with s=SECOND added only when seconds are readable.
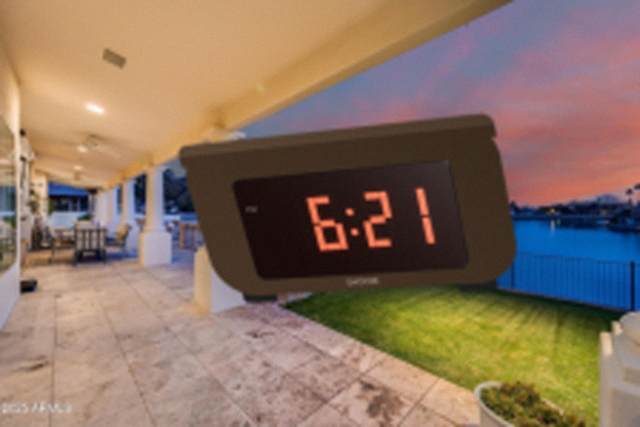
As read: h=6 m=21
